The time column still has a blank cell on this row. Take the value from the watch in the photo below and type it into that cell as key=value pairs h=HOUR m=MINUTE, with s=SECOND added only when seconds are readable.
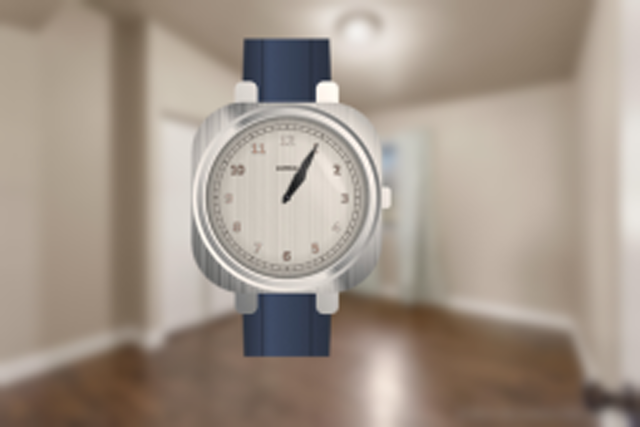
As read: h=1 m=5
